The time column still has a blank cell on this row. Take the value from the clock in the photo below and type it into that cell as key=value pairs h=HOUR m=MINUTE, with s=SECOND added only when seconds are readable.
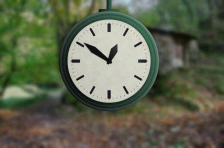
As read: h=12 m=51
